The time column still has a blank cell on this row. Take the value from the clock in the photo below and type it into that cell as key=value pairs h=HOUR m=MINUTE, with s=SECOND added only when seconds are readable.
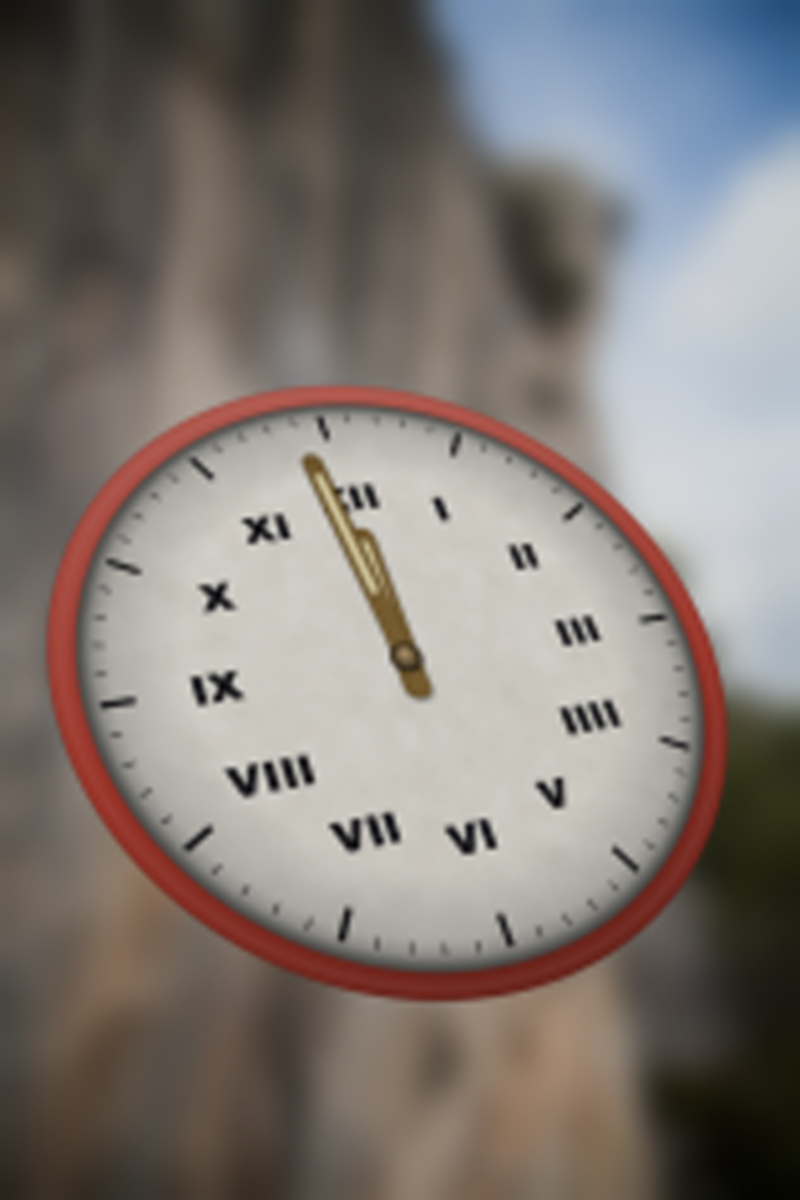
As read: h=11 m=59
